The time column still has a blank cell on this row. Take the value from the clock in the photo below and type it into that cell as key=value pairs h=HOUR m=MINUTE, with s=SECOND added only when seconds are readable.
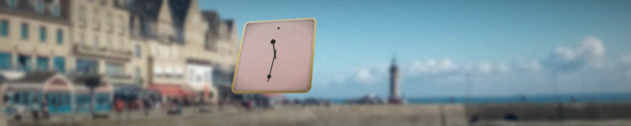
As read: h=11 m=31
